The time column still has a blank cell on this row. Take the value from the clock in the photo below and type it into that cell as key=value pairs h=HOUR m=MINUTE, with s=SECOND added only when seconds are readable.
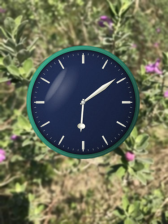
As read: h=6 m=9
